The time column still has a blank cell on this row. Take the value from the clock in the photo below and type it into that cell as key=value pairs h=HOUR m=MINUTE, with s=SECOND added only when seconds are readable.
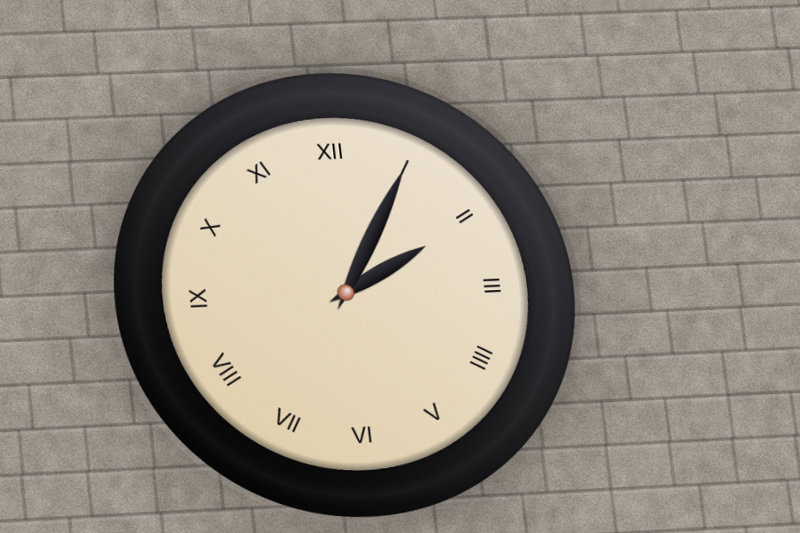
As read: h=2 m=5
